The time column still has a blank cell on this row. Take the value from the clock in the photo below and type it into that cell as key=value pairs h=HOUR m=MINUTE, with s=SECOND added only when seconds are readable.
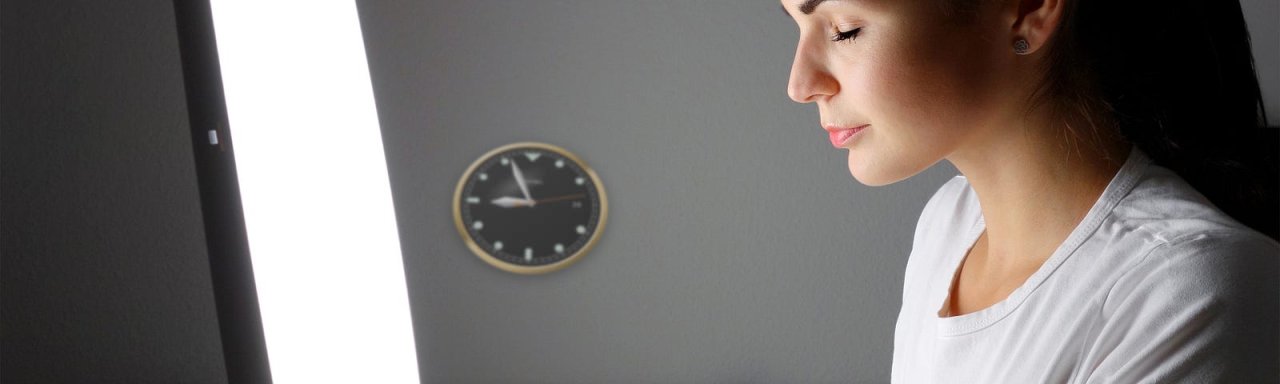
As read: h=8 m=56 s=13
